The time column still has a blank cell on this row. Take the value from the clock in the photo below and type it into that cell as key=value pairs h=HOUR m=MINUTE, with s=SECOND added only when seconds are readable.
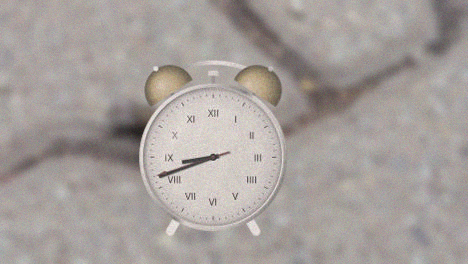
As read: h=8 m=41 s=42
